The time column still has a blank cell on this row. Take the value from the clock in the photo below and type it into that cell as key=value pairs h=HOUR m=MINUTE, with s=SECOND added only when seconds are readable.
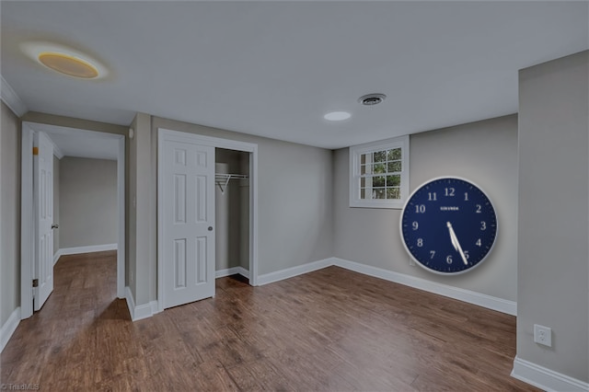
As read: h=5 m=26
